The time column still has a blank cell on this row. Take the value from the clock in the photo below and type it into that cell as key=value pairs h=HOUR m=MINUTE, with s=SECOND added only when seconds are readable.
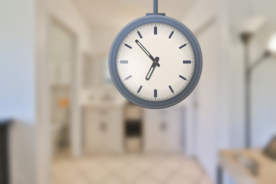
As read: h=6 m=53
